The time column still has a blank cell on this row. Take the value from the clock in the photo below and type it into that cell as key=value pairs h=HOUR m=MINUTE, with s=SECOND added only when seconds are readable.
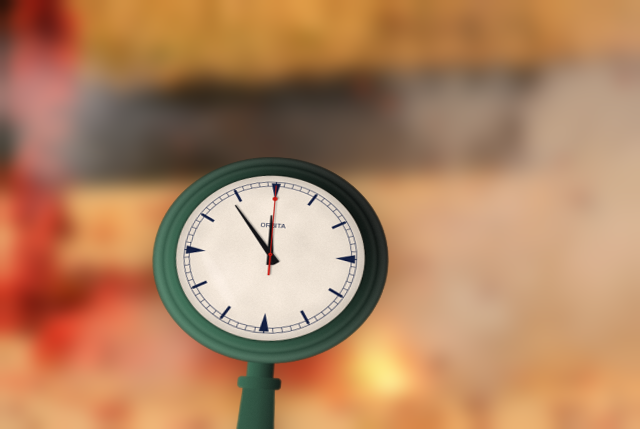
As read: h=11 m=54 s=0
